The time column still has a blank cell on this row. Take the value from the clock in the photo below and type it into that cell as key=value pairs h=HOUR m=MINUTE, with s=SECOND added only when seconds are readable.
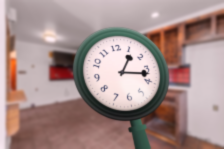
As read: h=1 m=17
